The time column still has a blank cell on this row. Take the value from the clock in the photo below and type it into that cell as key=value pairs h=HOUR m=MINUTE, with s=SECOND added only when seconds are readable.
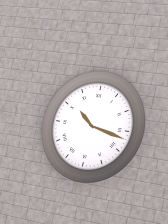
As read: h=10 m=17
